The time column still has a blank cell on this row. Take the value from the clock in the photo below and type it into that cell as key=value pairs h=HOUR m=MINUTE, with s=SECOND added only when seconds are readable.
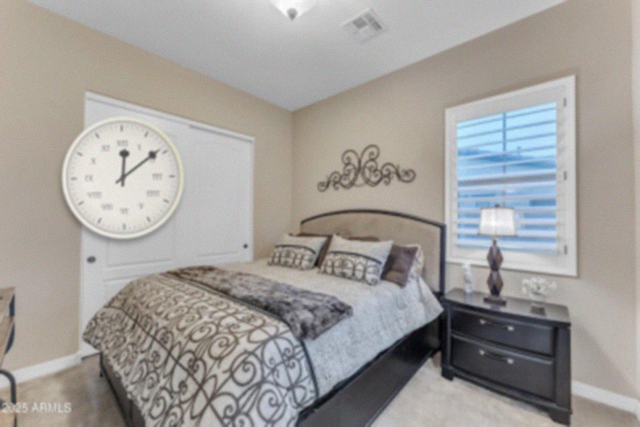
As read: h=12 m=9
